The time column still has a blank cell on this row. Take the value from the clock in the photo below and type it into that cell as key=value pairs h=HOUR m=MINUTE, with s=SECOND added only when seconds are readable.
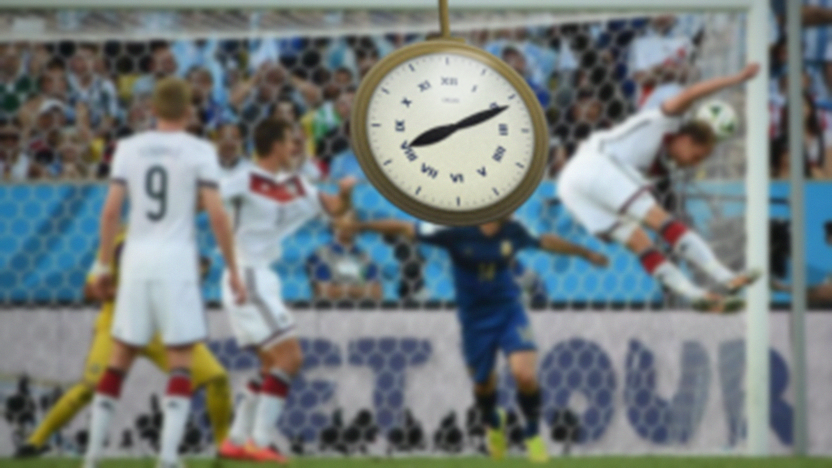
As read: h=8 m=11
